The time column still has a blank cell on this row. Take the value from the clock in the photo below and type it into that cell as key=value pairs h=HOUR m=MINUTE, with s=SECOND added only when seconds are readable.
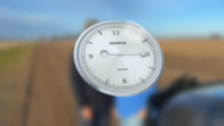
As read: h=9 m=15
